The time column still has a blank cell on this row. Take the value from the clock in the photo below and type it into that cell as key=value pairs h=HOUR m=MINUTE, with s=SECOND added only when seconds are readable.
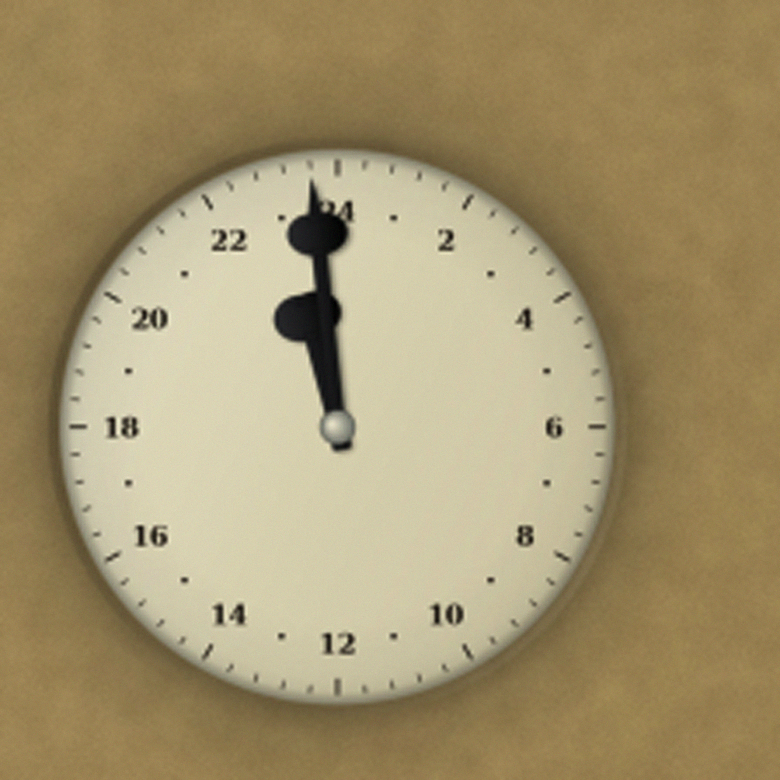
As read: h=22 m=59
